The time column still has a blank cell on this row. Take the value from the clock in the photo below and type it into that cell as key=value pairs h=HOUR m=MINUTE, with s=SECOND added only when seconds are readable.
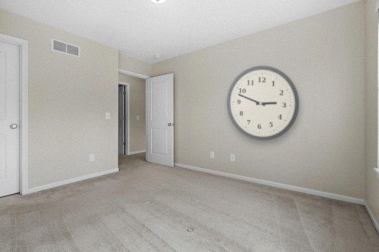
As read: h=2 m=48
